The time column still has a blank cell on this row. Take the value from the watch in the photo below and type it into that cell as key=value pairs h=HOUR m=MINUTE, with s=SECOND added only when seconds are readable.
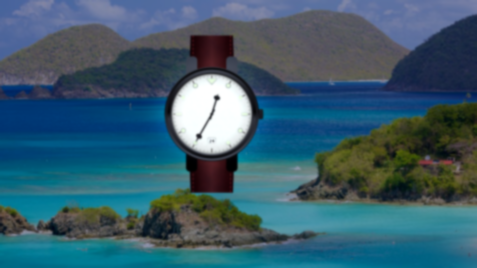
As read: h=12 m=35
